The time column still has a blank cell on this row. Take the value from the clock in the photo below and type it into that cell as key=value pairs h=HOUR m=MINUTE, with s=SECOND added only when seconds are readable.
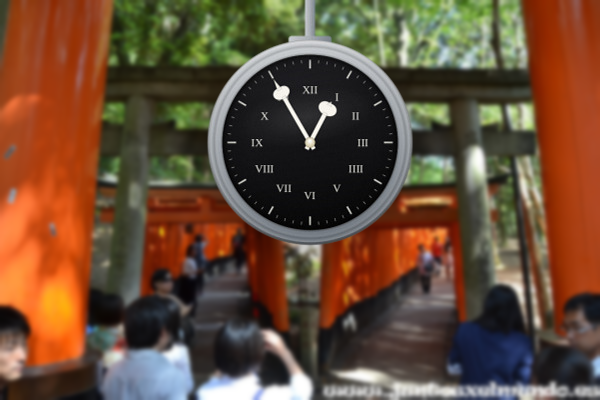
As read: h=12 m=55
